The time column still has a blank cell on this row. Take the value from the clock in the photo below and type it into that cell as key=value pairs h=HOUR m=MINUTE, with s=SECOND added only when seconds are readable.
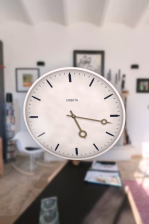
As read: h=5 m=17
